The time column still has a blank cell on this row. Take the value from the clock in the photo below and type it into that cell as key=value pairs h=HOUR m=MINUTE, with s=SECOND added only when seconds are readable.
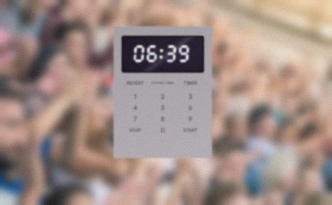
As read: h=6 m=39
